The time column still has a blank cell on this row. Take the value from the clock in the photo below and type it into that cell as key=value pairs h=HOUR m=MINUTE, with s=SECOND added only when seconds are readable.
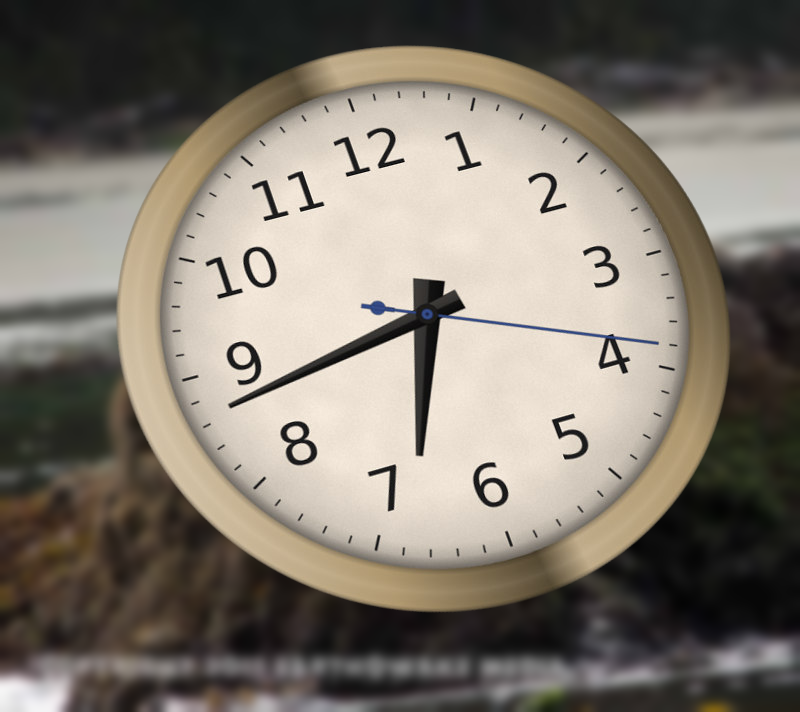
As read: h=6 m=43 s=19
